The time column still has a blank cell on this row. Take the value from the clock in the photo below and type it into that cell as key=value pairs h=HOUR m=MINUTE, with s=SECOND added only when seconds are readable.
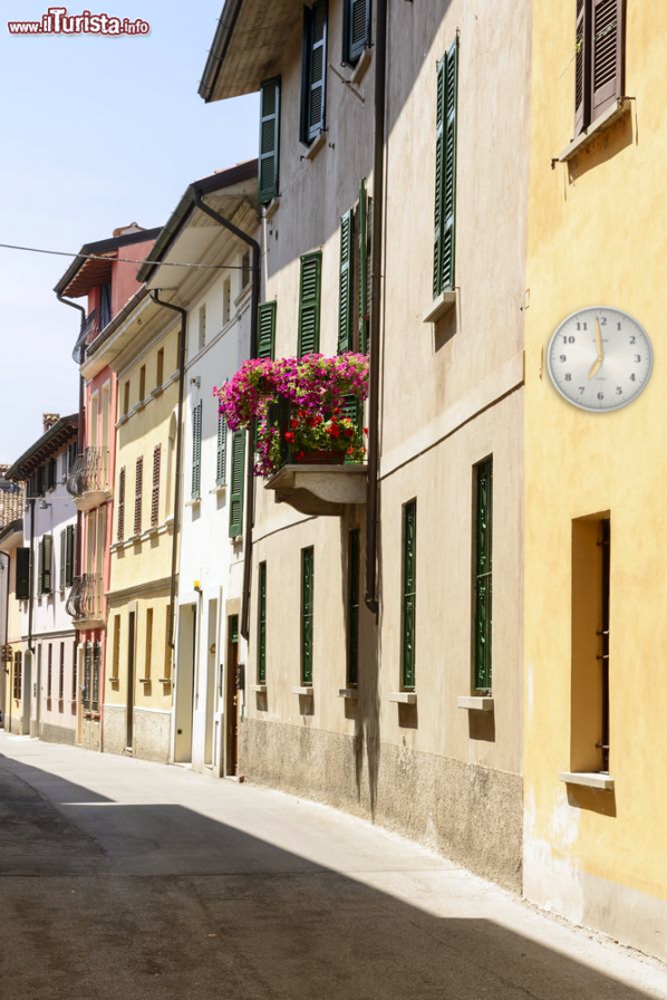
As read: h=6 m=59
